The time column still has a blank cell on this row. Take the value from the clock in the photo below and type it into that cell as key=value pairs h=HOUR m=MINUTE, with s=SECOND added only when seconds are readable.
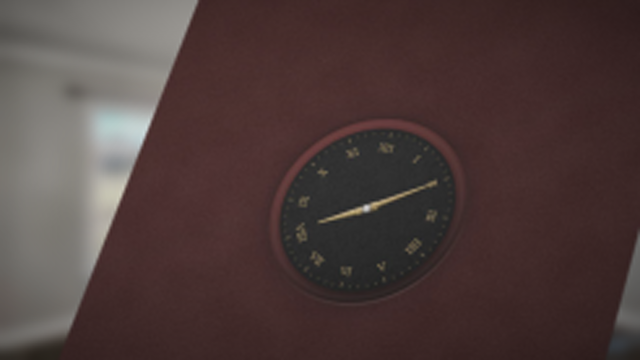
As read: h=8 m=10
